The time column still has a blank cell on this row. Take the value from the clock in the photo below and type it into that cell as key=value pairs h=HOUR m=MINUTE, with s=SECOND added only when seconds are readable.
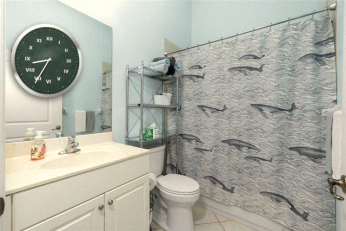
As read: h=8 m=35
